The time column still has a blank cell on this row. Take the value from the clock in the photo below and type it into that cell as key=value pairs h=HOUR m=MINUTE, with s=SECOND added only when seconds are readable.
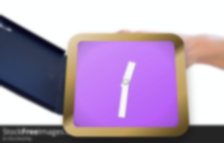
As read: h=12 m=31
